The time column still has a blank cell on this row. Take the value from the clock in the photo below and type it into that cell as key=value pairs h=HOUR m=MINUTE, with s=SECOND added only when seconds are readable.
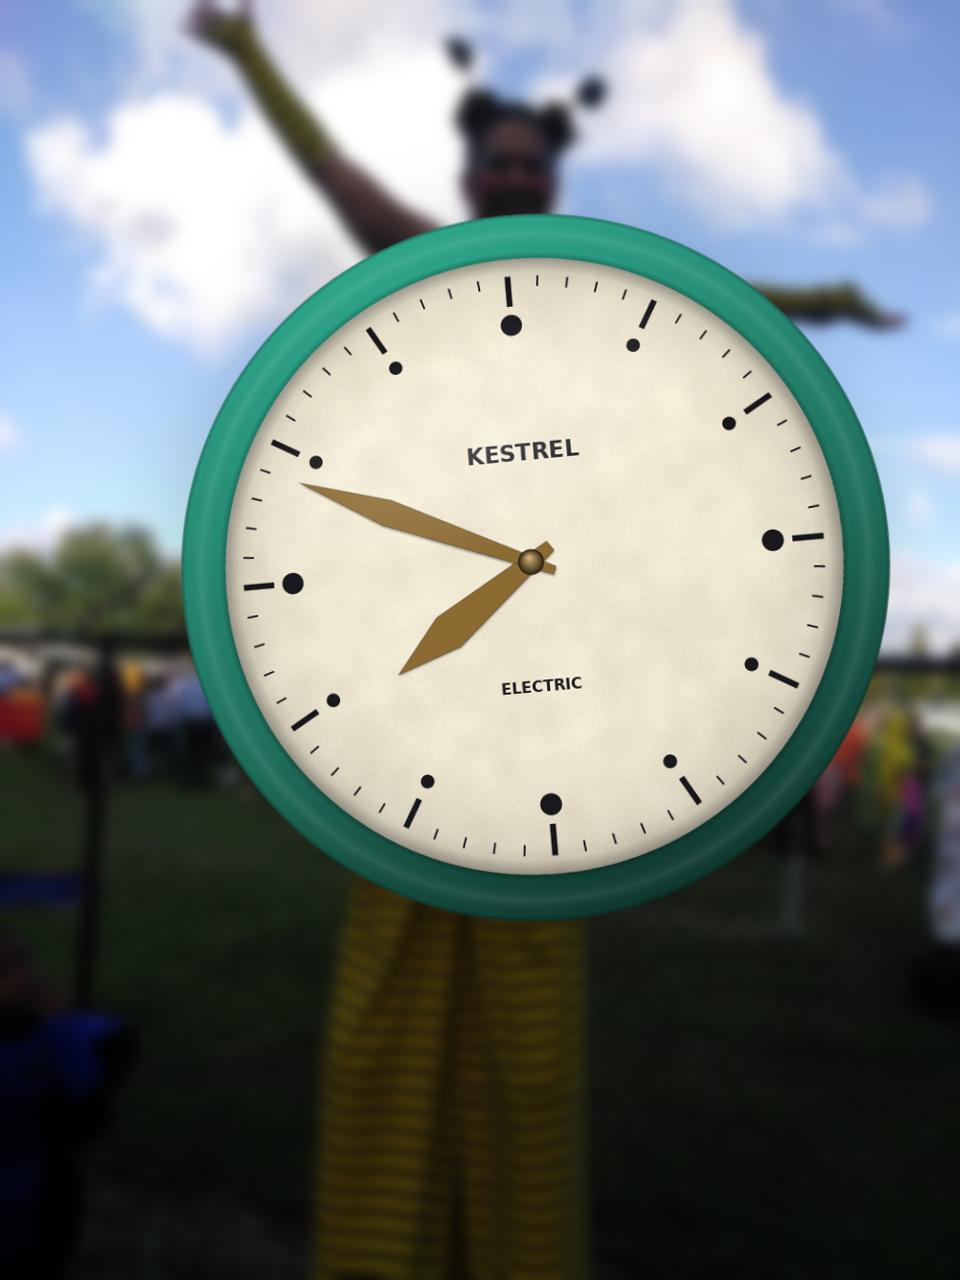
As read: h=7 m=49
